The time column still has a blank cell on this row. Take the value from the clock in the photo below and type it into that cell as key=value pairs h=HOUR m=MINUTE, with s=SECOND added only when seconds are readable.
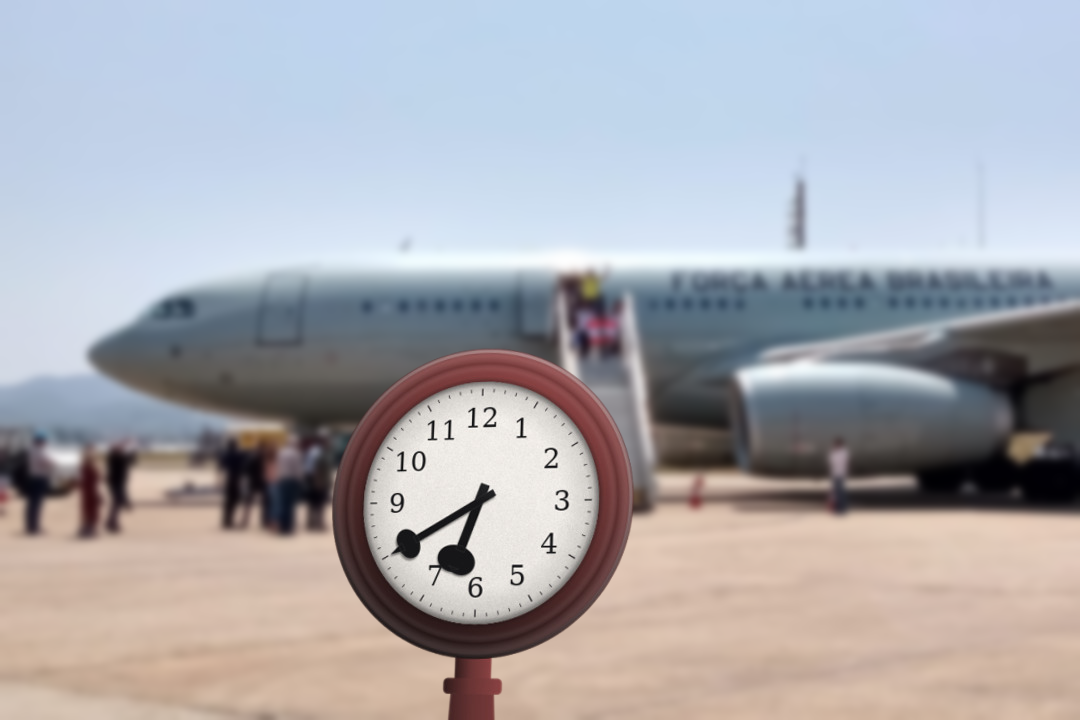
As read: h=6 m=40
